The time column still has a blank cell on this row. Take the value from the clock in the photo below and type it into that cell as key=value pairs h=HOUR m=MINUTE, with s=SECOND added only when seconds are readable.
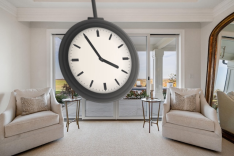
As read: h=3 m=55
